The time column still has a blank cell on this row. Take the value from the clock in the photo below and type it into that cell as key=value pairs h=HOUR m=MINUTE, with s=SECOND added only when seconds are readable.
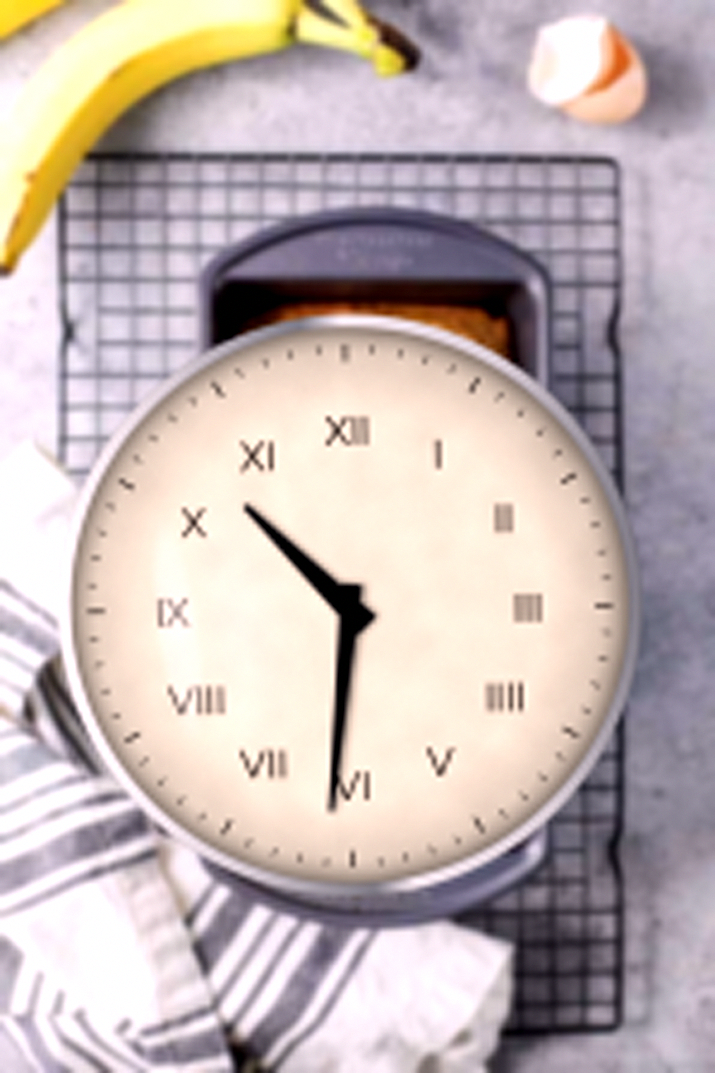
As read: h=10 m=31
